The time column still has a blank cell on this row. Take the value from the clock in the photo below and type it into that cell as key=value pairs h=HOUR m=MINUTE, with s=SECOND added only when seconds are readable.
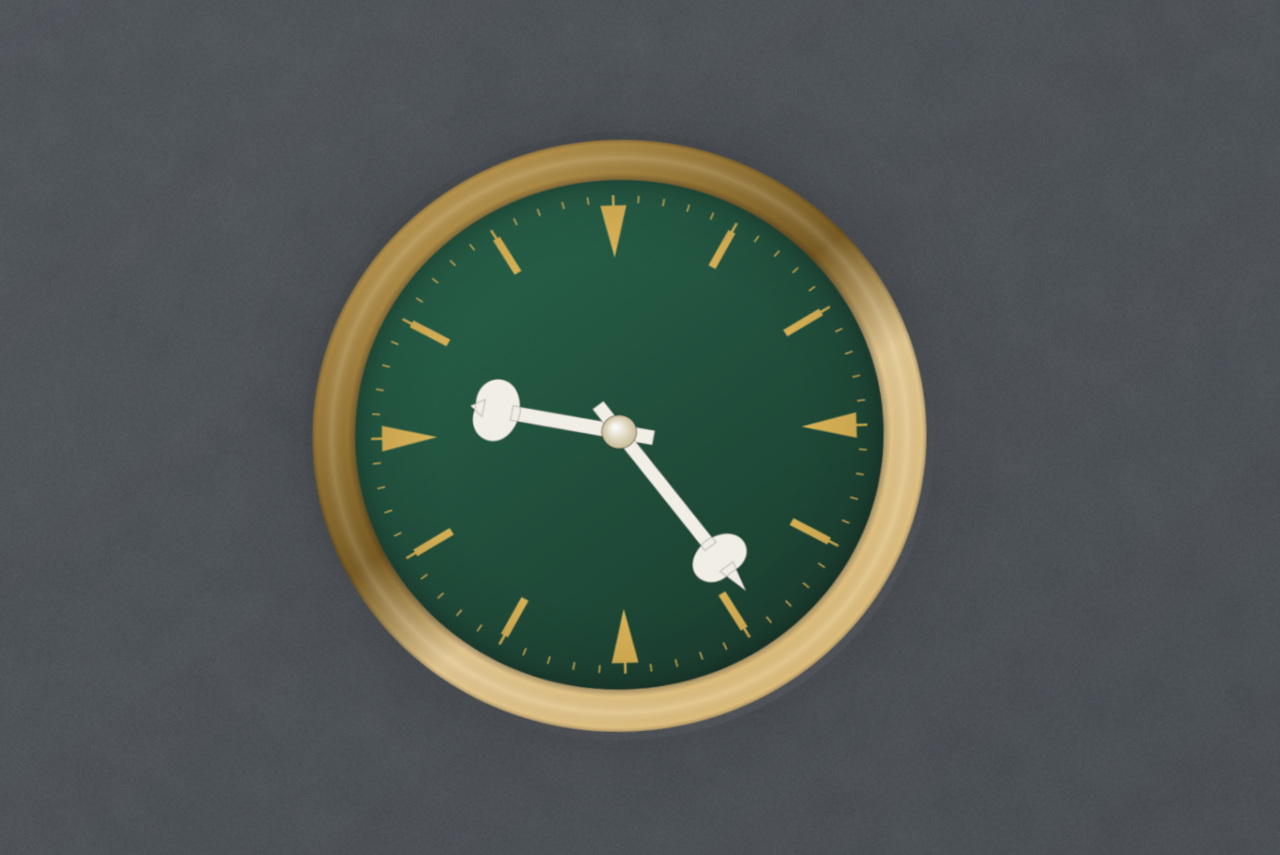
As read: h=9 m=24
